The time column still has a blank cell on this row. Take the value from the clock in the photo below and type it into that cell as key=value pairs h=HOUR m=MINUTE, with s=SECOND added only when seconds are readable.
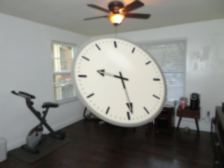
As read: h=9 m=29
